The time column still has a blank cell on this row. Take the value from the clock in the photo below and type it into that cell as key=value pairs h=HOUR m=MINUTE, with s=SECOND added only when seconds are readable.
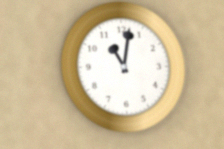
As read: h=11 m=2
